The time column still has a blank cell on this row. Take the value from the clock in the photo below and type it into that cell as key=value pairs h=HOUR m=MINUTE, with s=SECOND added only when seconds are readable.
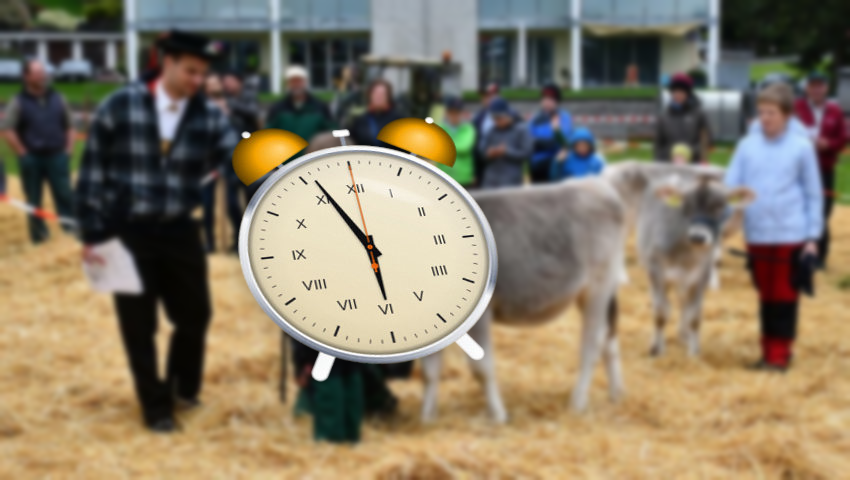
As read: h=5 m=56 s=0
